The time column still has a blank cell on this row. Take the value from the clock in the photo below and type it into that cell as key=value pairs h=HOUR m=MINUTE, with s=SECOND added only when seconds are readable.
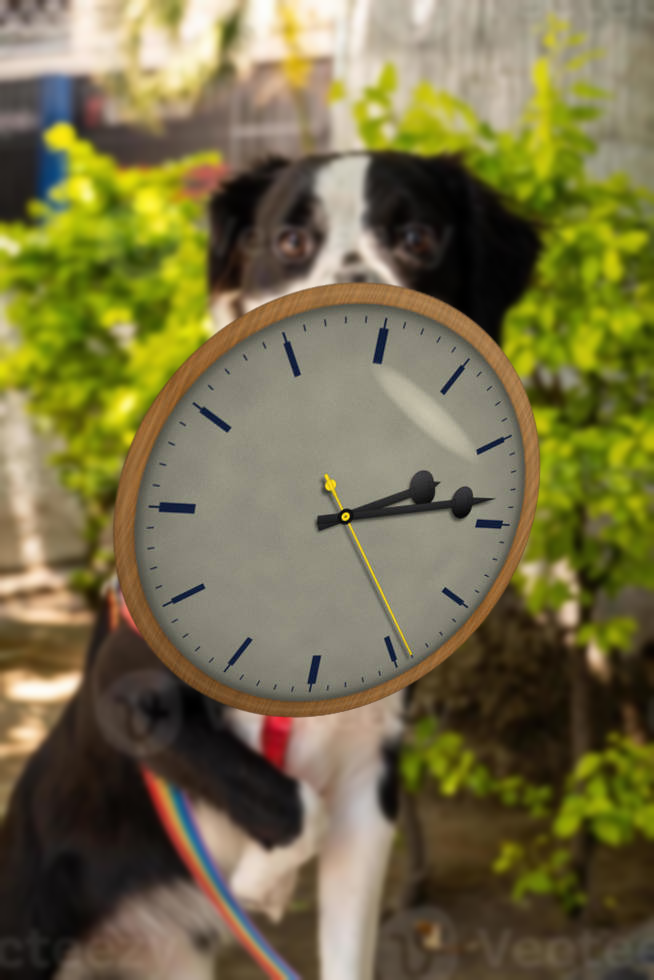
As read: h=2 m=13 s=24
